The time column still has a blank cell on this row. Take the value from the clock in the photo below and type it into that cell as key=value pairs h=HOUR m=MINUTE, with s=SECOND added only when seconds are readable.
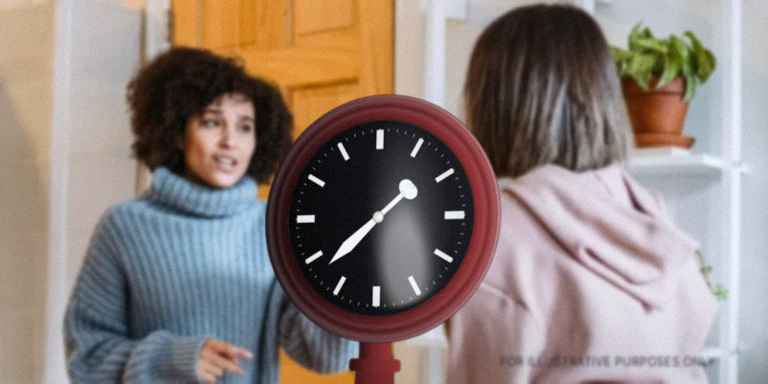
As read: h=1 m=38
